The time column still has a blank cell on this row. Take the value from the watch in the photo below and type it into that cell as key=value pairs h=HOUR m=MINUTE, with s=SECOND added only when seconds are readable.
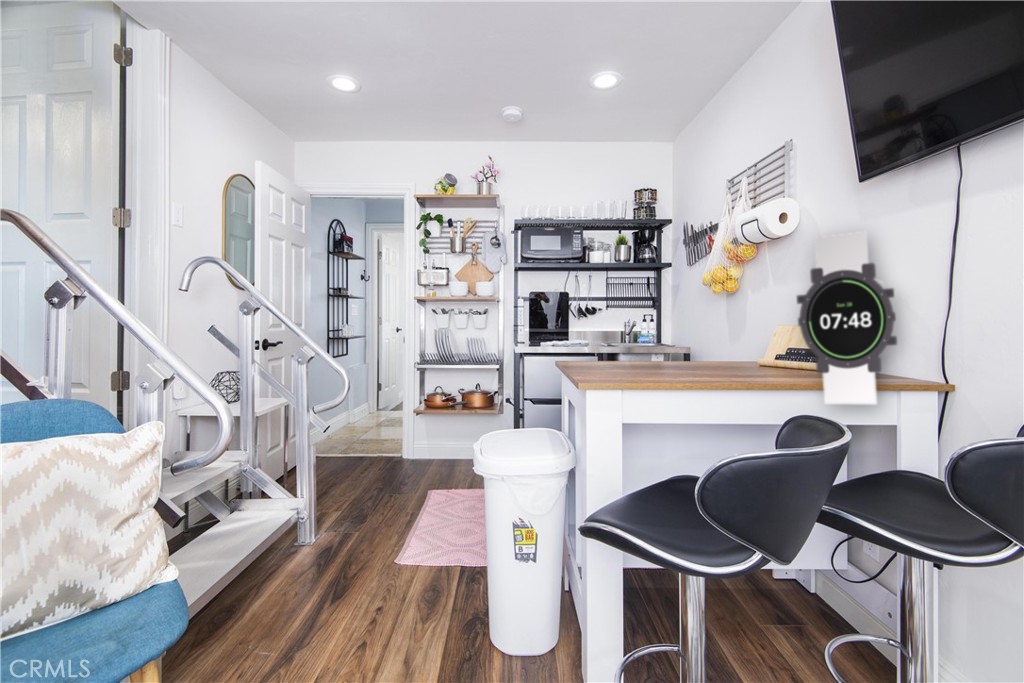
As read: h=7 m=48
